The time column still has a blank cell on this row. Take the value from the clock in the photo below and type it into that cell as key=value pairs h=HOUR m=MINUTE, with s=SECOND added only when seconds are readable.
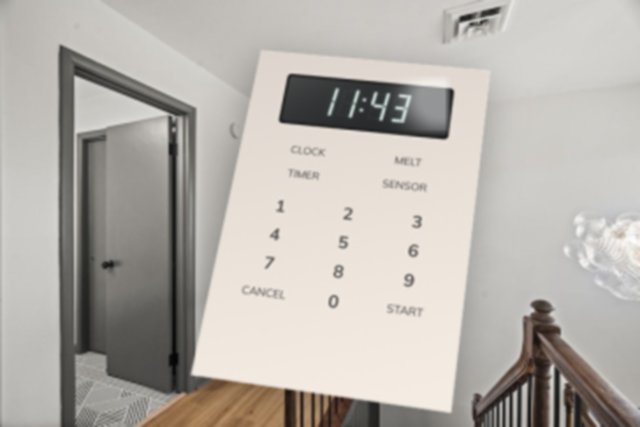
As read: h=11 m=43
